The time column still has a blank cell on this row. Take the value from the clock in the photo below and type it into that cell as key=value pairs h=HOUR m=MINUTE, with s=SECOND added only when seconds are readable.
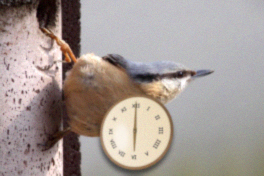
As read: h=6 m=0
